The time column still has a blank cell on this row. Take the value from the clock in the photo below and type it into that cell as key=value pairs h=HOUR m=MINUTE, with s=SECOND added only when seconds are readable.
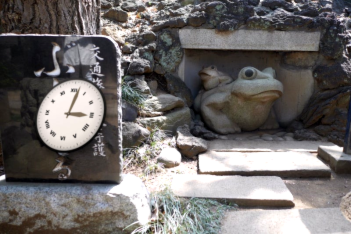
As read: h=3 m=2
